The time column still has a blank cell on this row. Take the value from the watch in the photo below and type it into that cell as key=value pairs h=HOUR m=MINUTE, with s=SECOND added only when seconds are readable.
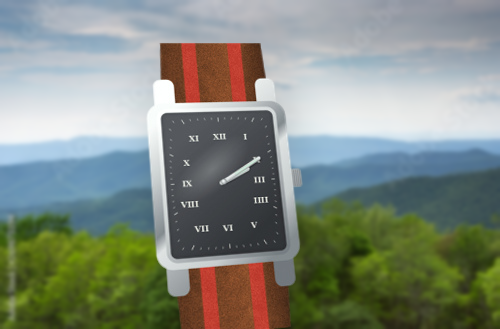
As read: h=2 m=10
